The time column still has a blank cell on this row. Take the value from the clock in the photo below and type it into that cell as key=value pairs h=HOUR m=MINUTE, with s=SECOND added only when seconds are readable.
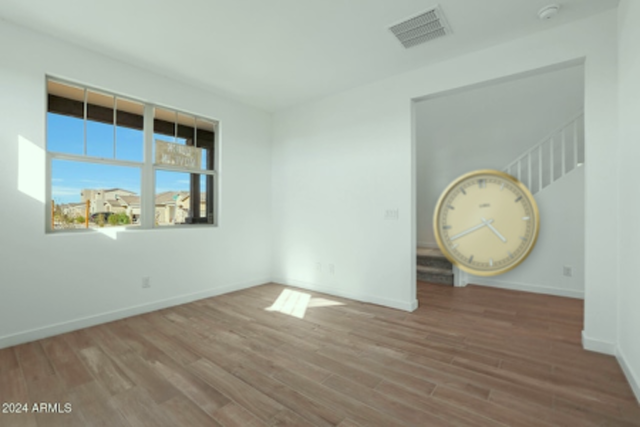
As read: h=4 m=42
